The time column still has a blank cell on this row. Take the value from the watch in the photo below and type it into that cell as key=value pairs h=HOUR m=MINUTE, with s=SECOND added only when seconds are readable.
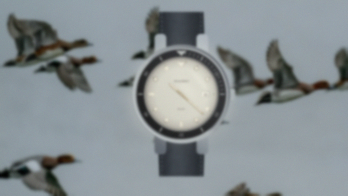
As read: h=10 m=22
